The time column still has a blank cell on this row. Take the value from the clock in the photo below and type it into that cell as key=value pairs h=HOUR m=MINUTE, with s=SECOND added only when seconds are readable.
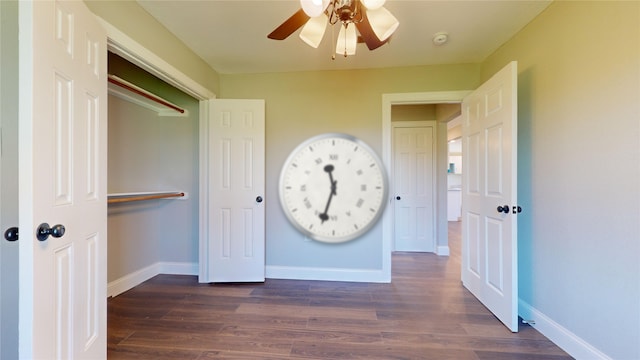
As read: h=11 m=33
